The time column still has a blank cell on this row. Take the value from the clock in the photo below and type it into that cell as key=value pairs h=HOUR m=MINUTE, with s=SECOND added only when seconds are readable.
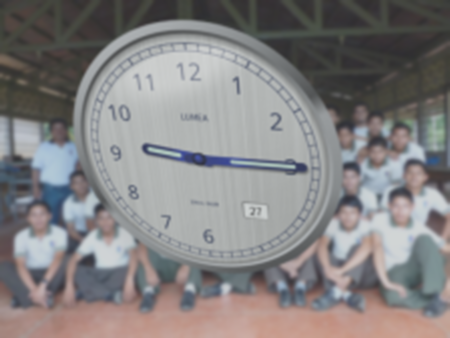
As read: h=9 m=15
